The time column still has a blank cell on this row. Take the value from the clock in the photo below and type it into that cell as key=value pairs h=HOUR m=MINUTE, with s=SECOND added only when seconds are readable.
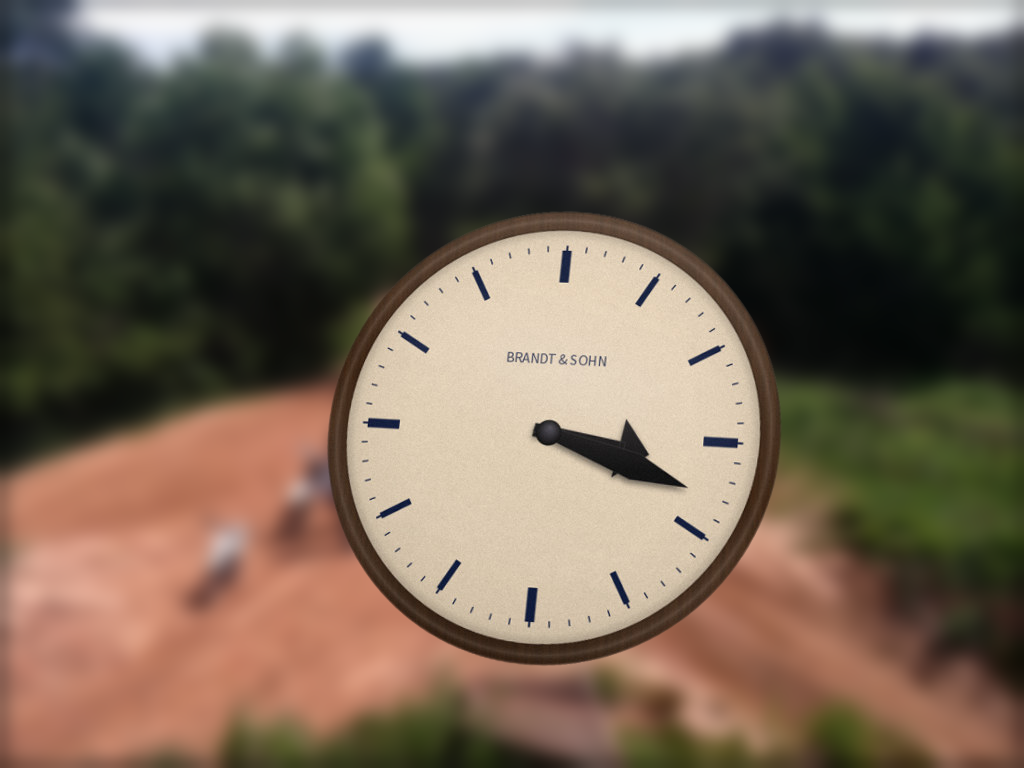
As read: h=3 m=18
